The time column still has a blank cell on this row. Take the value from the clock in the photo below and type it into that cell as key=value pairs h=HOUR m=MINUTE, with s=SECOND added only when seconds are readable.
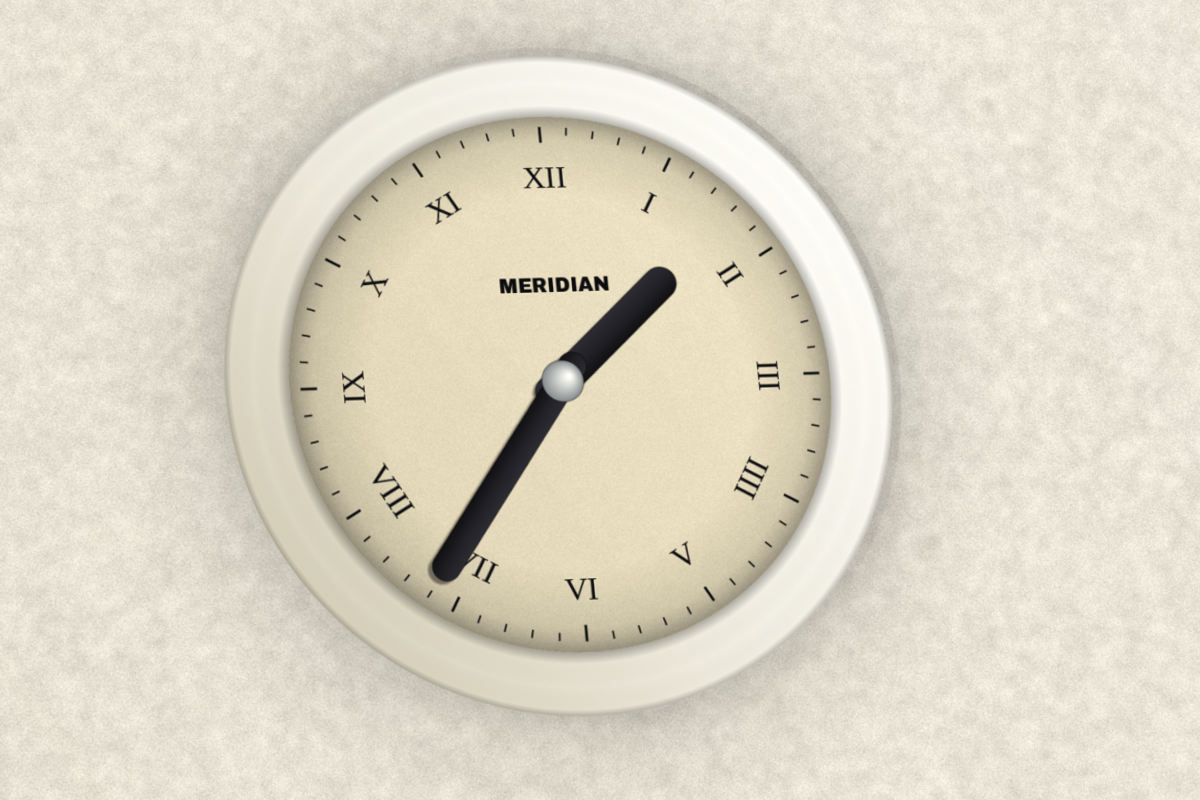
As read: h=1 m=36
